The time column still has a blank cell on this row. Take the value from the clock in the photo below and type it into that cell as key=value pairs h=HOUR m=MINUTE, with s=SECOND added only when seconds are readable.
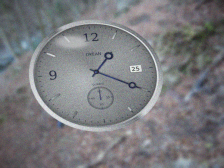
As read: h=1 m=20
